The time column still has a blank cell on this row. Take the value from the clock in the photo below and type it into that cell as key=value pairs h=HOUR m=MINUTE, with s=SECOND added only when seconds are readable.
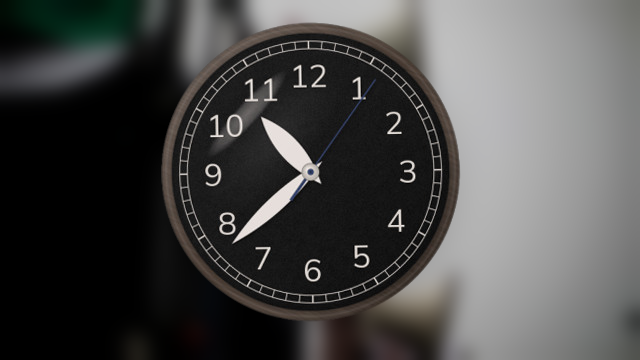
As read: h=10 m=38 s=6
